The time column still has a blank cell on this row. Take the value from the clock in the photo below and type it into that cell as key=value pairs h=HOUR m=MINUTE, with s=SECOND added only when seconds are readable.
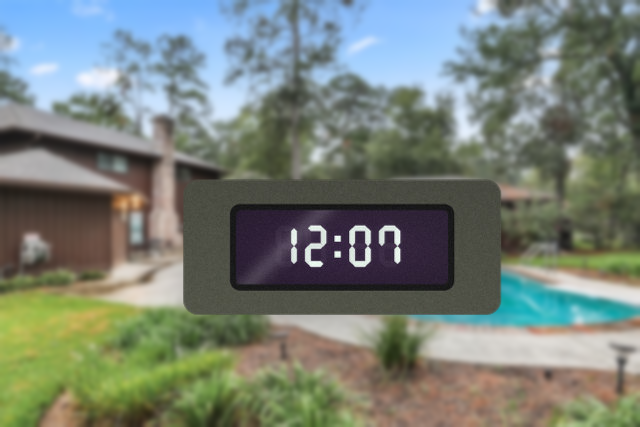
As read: h=12 m=7
